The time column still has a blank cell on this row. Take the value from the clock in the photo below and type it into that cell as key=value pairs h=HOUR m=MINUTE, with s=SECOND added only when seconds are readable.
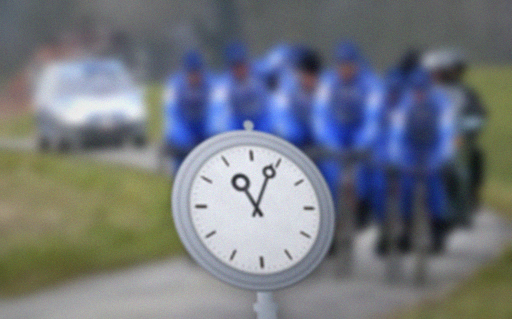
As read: h=11 m=4
